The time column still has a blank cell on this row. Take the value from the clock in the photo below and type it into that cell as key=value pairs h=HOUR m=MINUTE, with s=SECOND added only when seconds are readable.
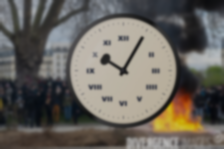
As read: h=10 m=5
